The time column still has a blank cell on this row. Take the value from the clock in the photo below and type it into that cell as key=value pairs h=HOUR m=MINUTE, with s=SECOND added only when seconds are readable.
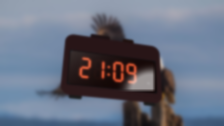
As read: h=21 m=9
